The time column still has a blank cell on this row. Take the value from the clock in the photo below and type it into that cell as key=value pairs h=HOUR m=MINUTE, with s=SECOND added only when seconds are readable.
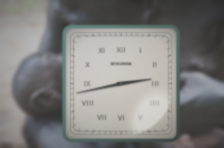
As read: h=2 m=43
